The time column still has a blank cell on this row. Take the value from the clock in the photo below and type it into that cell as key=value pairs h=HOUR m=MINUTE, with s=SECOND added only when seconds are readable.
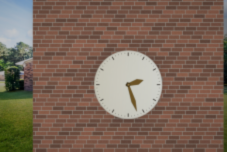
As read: h=2 m=27
